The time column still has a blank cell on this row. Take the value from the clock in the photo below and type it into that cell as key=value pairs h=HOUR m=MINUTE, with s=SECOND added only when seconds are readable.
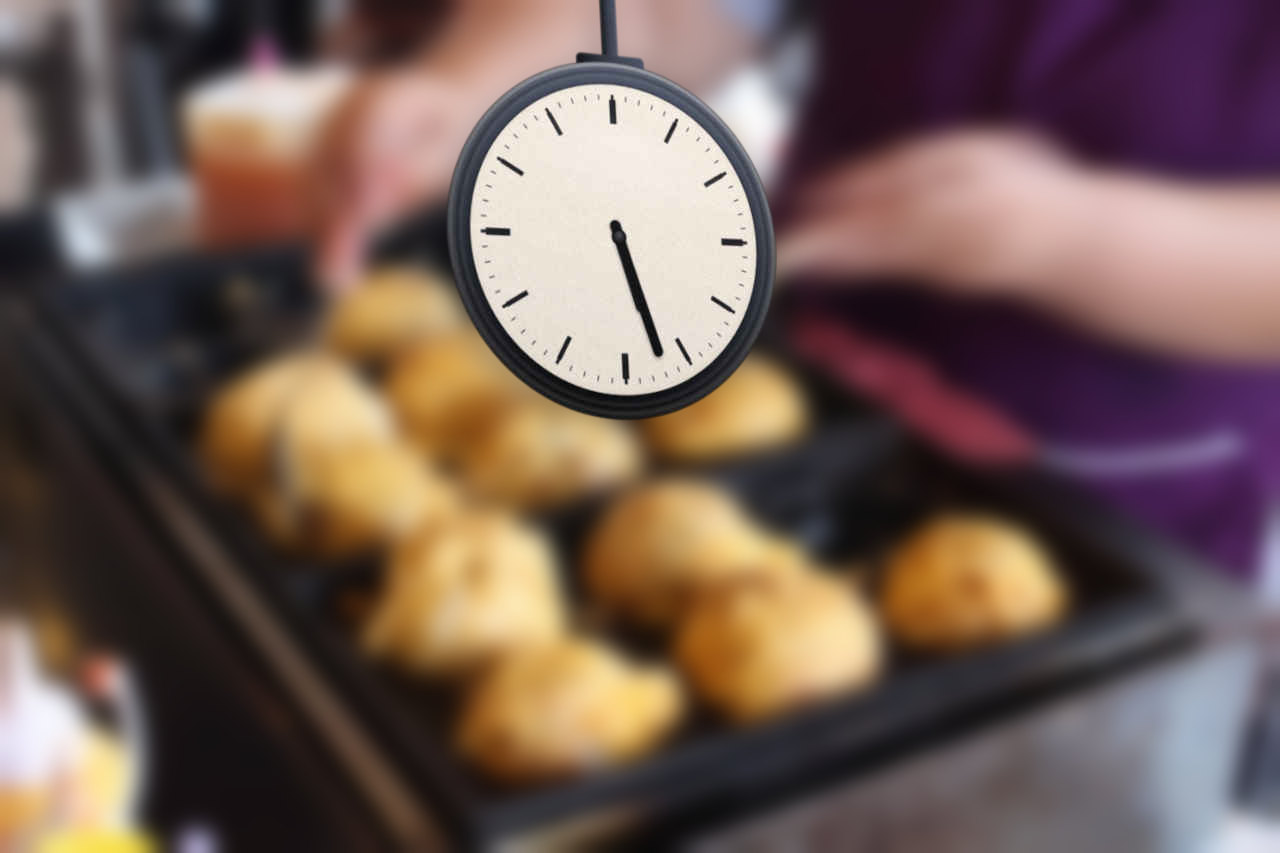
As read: h=5 m=27
